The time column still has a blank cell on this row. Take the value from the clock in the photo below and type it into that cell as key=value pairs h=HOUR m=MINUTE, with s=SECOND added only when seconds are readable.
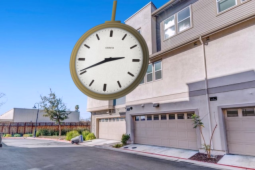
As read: h=2 m=41
